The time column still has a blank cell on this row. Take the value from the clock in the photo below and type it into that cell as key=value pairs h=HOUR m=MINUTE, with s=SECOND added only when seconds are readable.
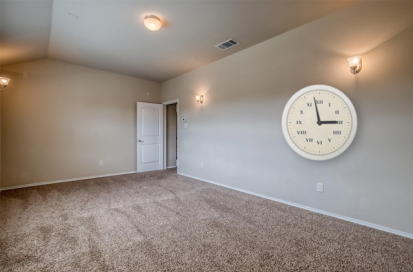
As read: h=2 m=58
